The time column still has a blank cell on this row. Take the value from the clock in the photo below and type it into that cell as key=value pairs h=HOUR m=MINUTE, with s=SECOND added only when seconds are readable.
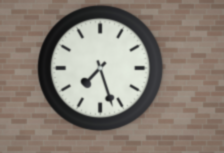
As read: h=7 m=27
